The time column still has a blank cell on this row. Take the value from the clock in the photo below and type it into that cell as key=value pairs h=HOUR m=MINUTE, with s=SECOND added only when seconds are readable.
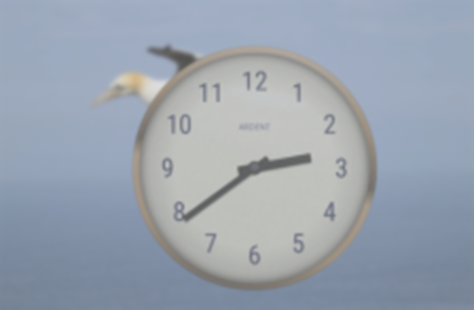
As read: h=2 m=39
